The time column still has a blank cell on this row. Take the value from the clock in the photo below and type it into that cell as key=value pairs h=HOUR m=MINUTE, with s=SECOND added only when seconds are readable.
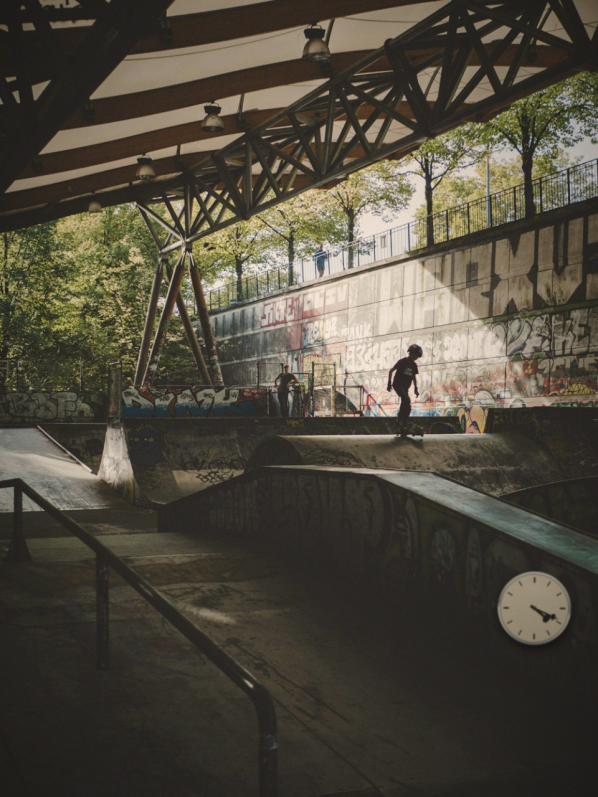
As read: h=4 m=19
